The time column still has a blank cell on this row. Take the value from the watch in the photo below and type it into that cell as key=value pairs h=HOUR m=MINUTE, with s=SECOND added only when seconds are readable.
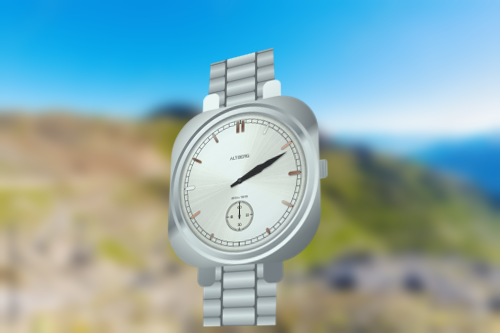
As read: h=2 m=11
